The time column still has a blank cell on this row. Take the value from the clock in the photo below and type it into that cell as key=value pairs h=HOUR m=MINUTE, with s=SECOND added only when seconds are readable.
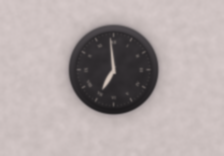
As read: h=6 m=59
